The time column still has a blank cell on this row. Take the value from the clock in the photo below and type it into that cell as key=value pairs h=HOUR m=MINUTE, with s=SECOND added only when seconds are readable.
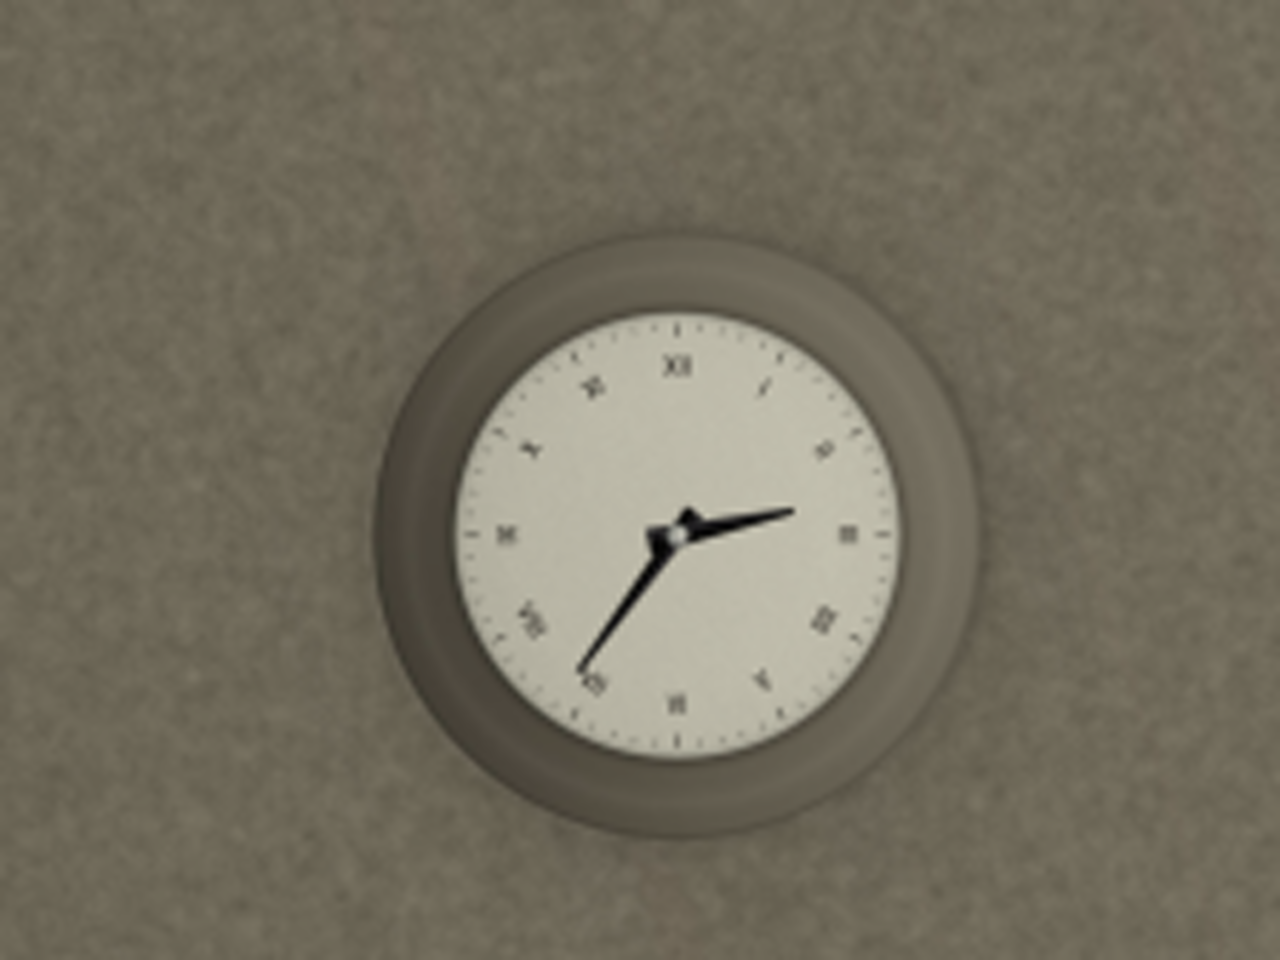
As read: h=2 m=36
